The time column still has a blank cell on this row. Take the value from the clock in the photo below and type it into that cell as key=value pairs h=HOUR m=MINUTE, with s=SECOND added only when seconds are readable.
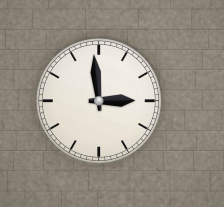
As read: h=2 m=59
